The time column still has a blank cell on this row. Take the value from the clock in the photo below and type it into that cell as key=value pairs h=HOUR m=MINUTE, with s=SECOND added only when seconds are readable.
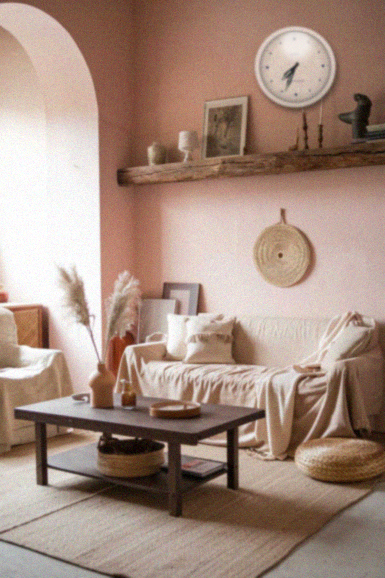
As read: h=7 m=34
